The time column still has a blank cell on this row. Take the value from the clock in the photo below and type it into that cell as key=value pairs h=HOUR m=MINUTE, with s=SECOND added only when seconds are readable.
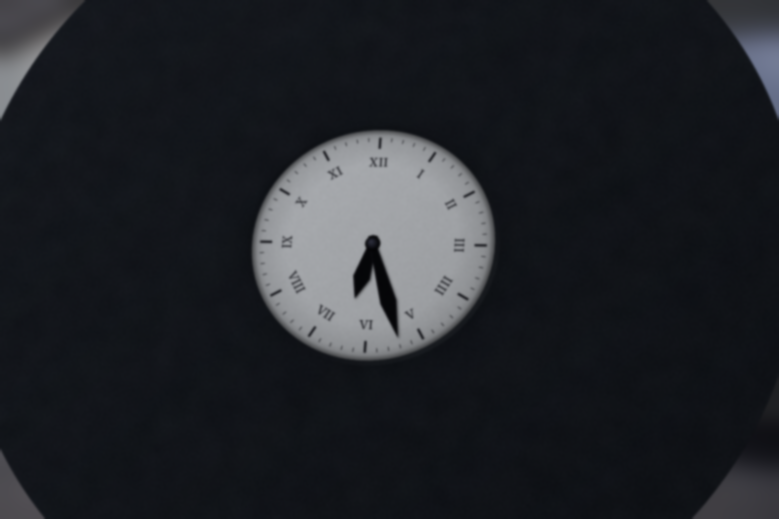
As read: h=6 m=27
